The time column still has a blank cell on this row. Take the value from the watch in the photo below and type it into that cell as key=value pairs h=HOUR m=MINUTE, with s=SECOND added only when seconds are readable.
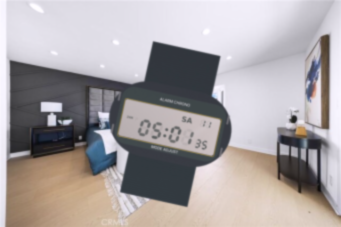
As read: h=5 m=1
